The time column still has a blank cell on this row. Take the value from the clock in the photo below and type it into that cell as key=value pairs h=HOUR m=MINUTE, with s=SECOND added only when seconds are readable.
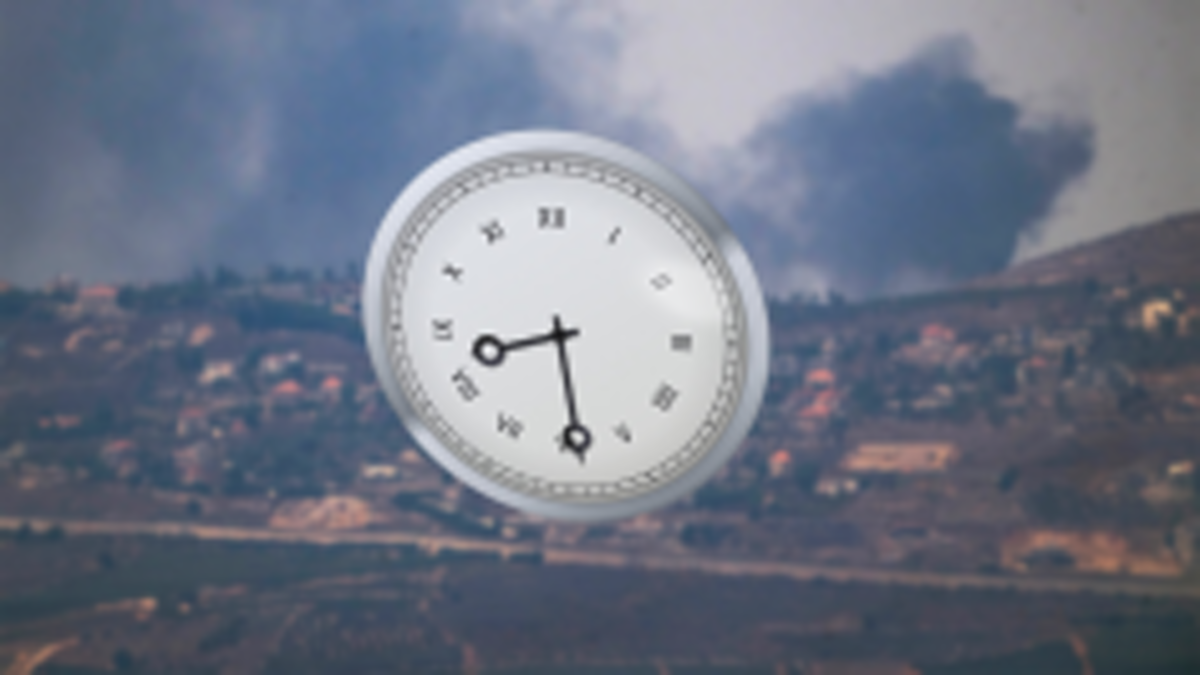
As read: h=8 m=29
